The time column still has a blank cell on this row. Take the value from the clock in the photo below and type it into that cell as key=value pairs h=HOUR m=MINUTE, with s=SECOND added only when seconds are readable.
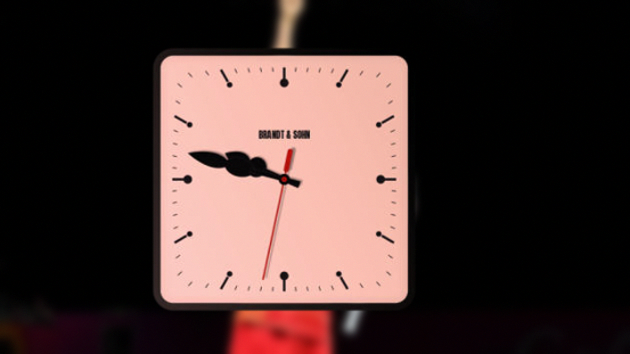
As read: h=9 m=47 s=32
